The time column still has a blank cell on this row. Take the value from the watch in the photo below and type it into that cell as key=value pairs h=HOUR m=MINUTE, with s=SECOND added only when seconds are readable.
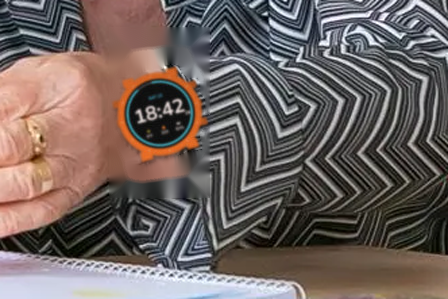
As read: h=18 m=42
